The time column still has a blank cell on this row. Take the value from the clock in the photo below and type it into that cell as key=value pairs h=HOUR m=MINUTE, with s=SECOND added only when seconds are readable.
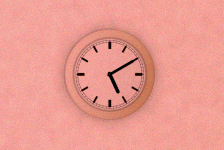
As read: h=5 m=10
